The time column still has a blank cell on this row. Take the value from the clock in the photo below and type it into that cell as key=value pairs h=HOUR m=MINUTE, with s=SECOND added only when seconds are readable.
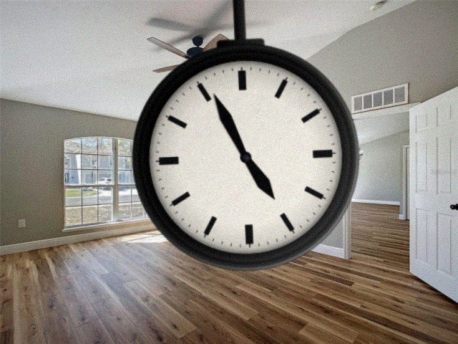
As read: h=4 m=56
